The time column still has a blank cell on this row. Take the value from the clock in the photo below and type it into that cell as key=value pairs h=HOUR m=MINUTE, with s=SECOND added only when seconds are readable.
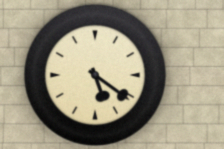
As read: h=5 m=21
